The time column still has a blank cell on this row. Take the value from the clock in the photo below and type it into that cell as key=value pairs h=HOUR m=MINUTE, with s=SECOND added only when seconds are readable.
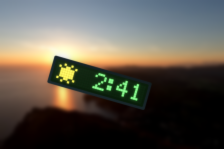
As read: h=2 m=41
